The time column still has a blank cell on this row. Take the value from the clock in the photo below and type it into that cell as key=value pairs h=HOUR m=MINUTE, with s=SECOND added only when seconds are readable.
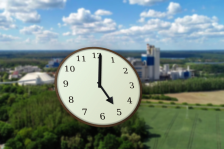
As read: h=5 m=1
